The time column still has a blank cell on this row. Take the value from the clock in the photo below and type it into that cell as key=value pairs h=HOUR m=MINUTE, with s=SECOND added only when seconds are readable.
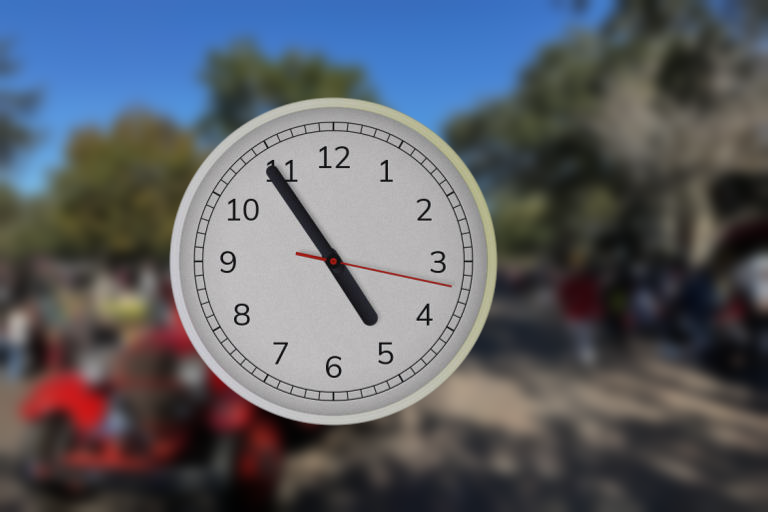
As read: h=4 m=54 s=17
